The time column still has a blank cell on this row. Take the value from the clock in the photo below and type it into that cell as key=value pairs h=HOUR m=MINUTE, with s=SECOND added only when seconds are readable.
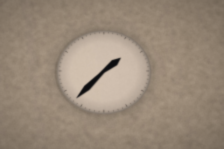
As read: h=1 m=37
